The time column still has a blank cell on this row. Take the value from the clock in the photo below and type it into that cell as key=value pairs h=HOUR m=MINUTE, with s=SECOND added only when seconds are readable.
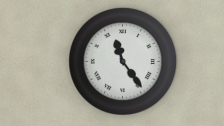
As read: h=11 m=24
